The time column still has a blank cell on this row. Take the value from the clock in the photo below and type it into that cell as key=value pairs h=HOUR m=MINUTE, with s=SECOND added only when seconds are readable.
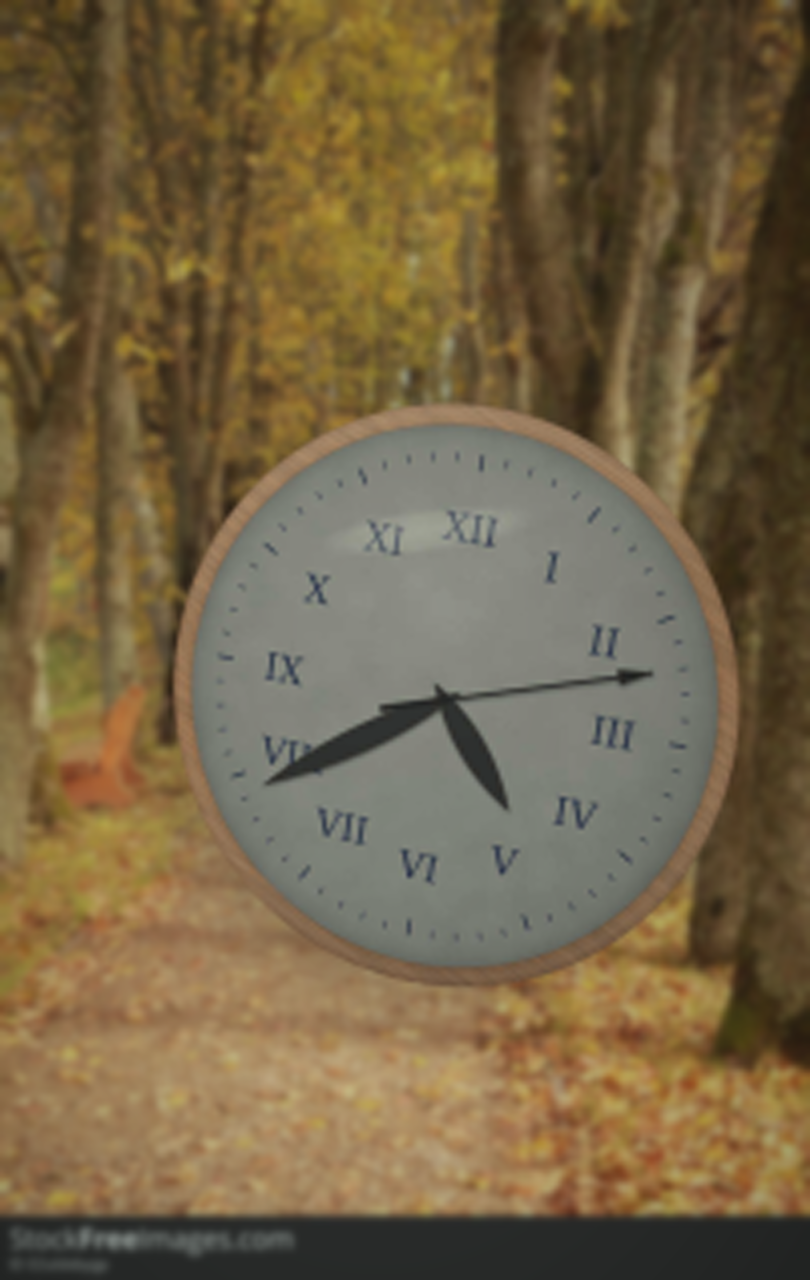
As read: h=4 m=39 s=12
